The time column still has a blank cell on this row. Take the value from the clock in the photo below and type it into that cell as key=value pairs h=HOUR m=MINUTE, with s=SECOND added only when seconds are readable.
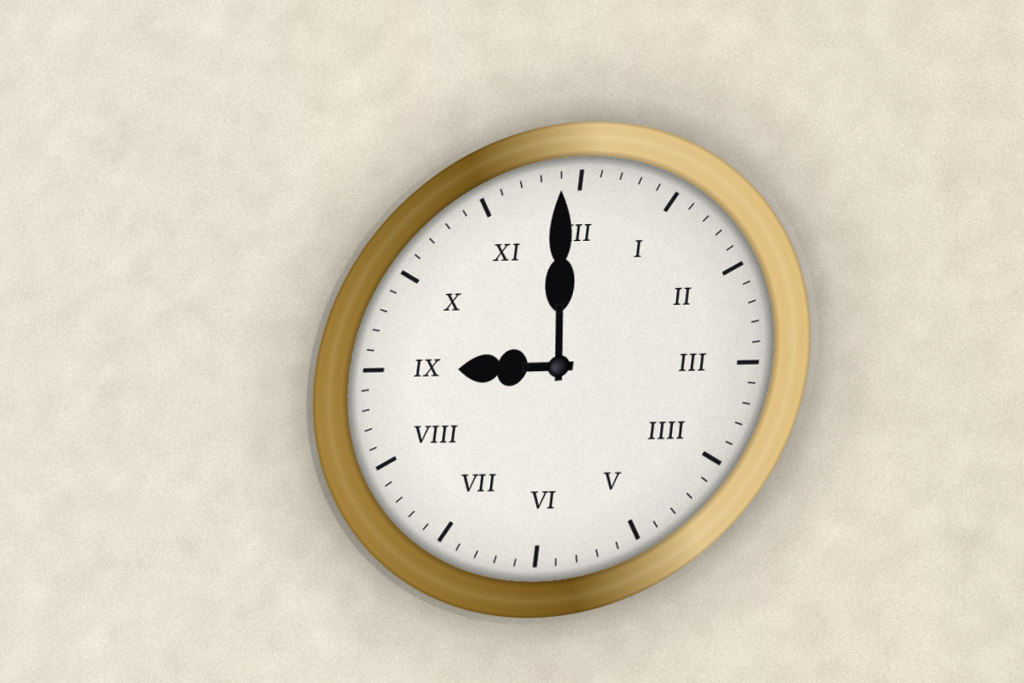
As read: h=8 m=59
